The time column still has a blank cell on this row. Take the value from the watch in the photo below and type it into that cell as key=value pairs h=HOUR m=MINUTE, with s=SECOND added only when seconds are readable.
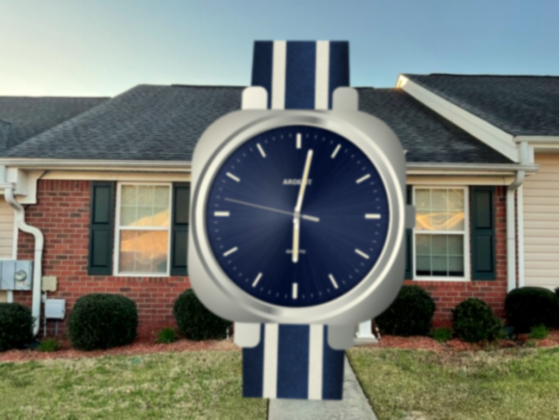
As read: h=6 m=1 s=47
